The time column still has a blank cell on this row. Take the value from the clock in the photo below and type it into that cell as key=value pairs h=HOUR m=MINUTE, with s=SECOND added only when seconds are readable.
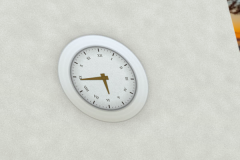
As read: h=5 m=44
